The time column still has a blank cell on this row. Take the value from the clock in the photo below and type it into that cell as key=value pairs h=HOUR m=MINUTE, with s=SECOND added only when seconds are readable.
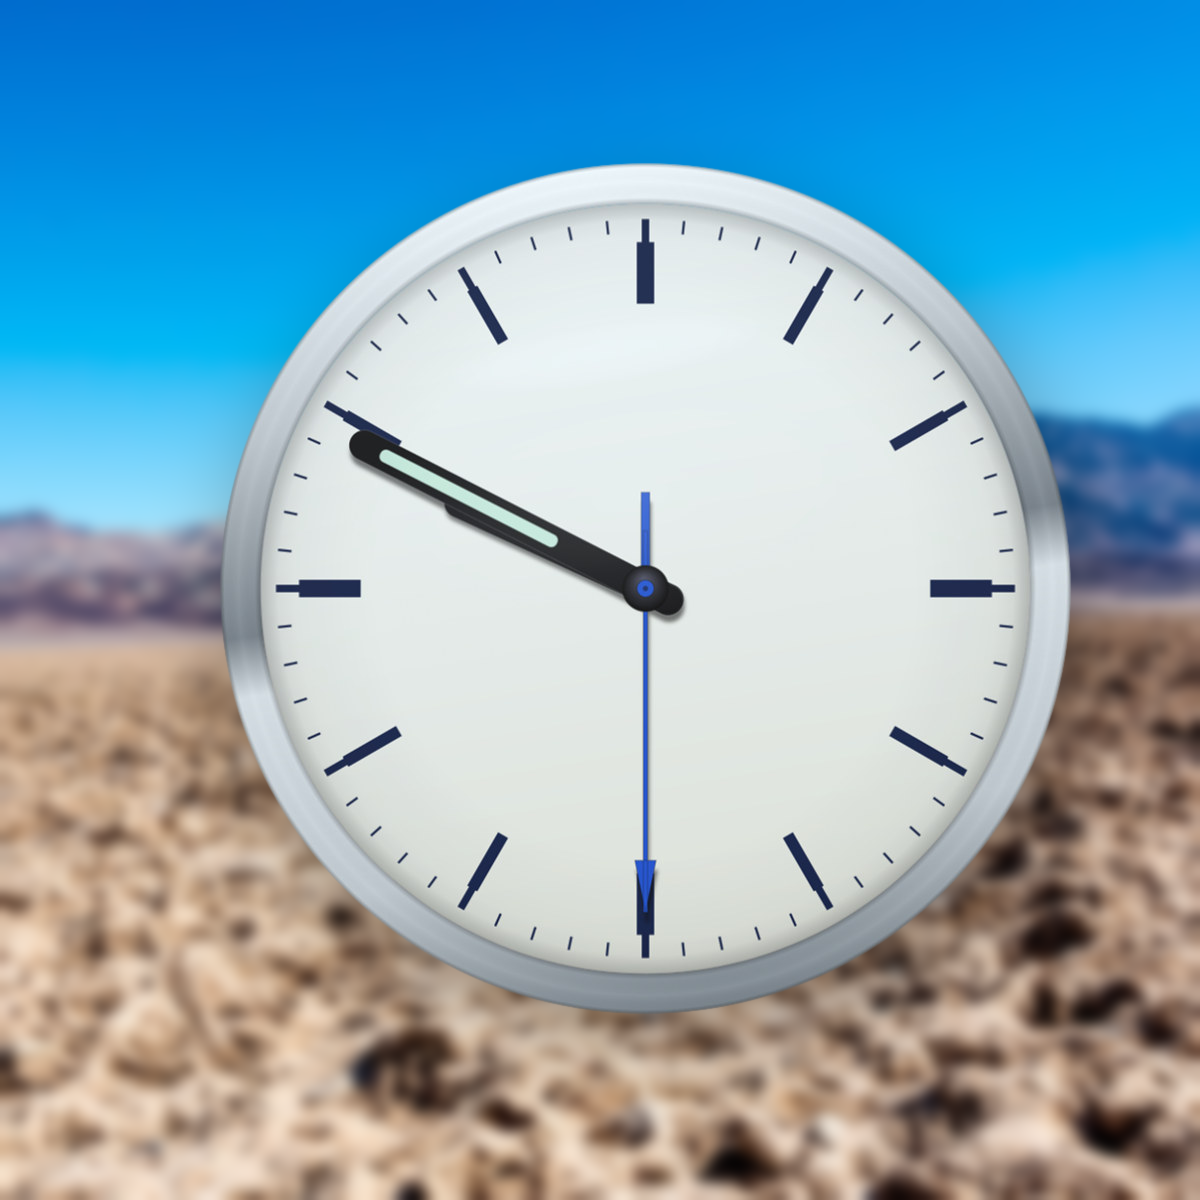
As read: h=9 m=49 s=30
